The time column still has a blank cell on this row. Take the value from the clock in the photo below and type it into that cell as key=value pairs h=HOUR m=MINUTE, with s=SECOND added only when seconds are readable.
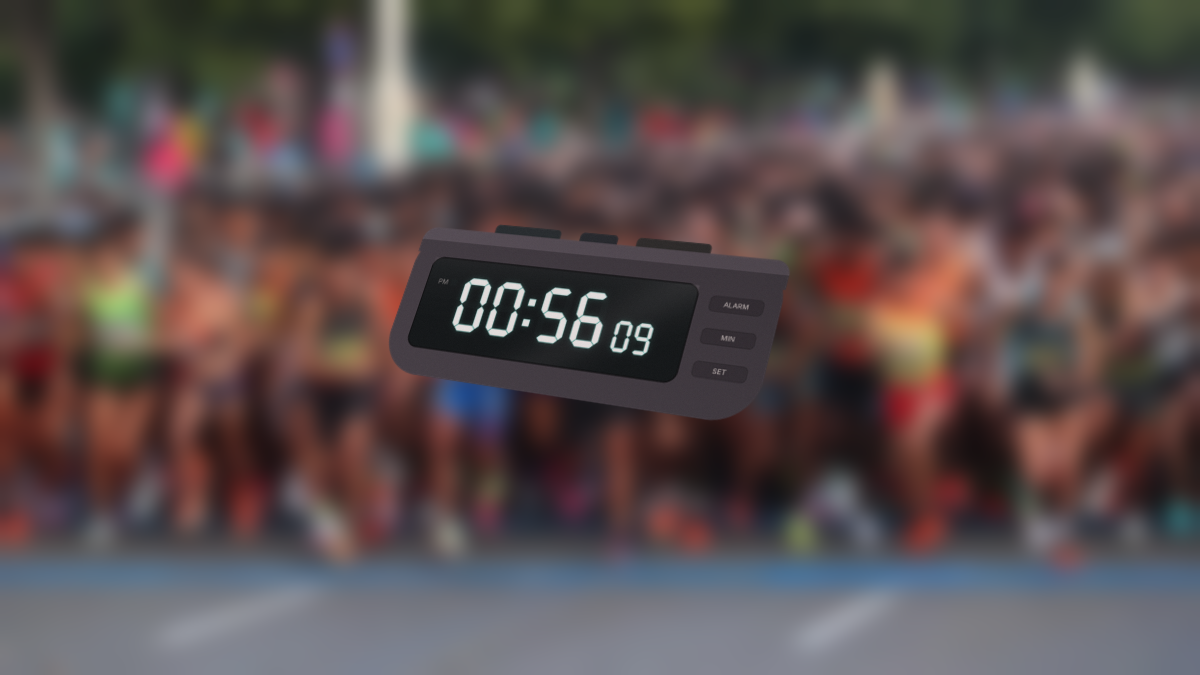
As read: h=0 m=56 s=9
